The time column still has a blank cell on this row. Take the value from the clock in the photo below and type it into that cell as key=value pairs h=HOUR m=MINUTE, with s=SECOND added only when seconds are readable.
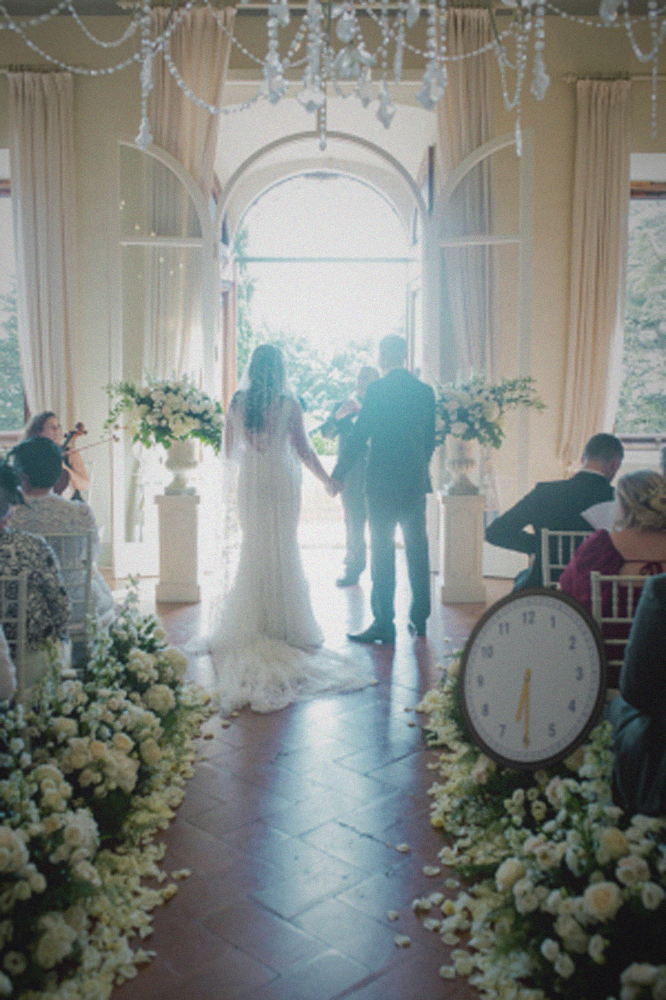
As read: h=6 m=30
